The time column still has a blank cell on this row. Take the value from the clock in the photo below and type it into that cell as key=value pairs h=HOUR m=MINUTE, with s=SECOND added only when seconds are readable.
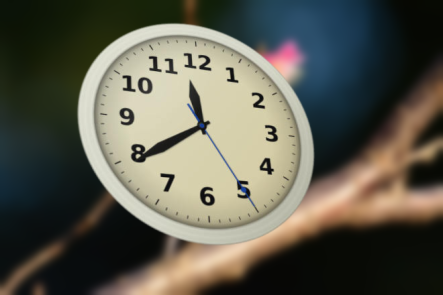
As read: h=11 m=39 s=25
